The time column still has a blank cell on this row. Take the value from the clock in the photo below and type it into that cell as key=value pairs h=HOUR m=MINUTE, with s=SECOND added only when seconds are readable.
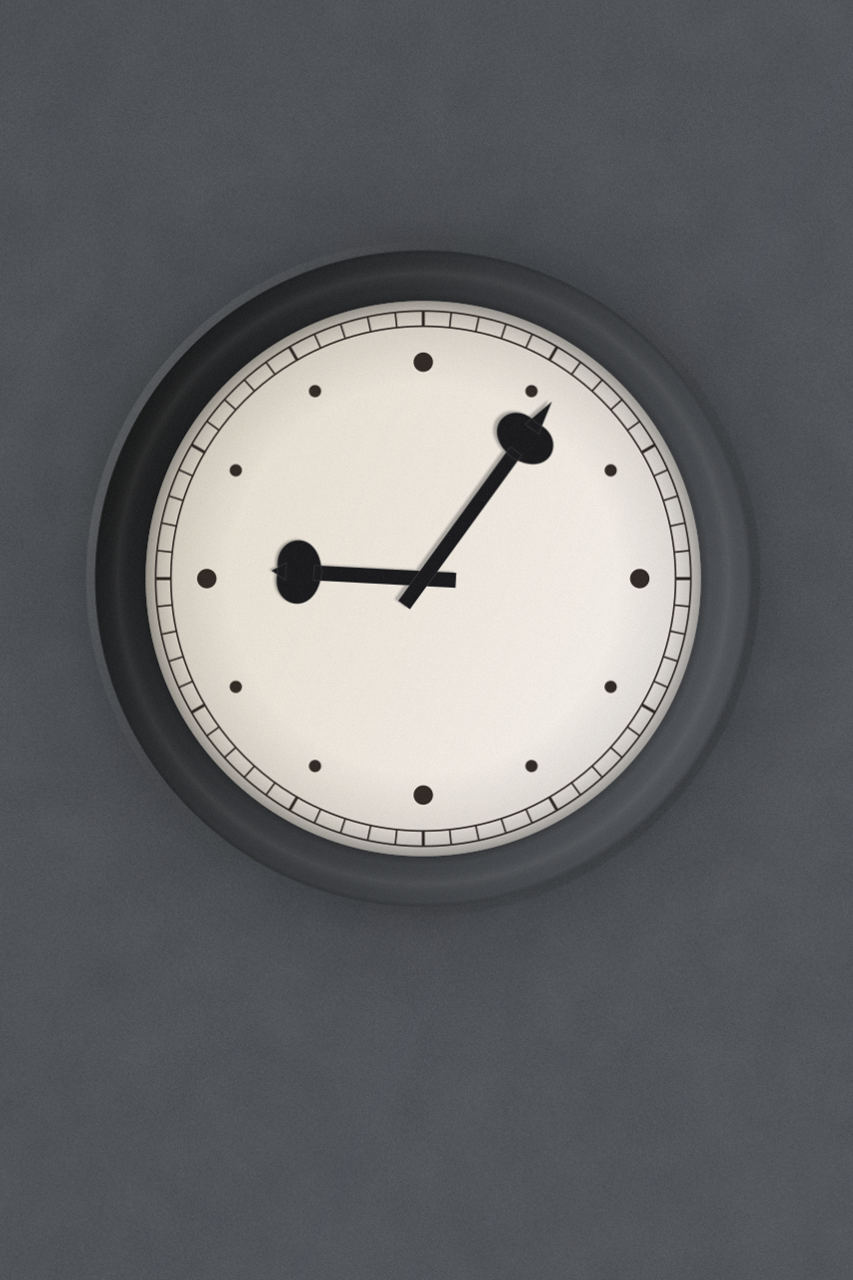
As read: h=9 m=6
